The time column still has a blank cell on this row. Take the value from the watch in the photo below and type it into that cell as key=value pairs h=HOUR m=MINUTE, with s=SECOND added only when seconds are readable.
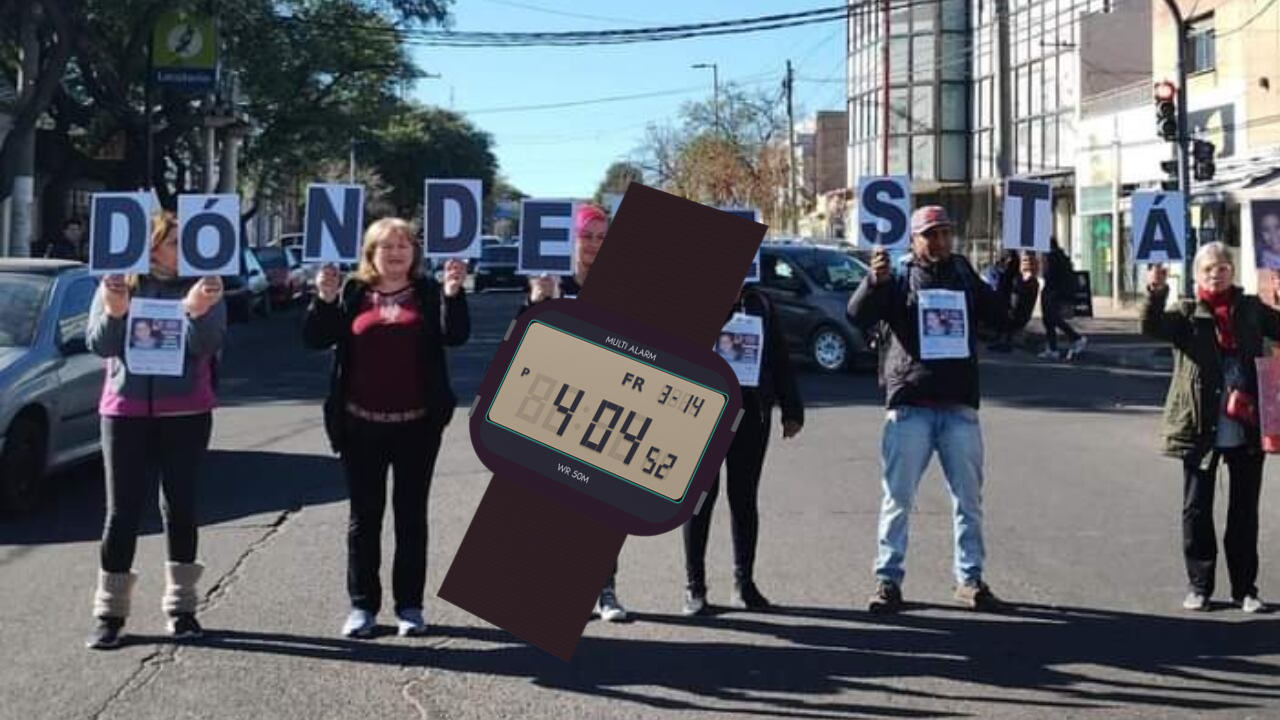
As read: h=4 m=4 s=52
